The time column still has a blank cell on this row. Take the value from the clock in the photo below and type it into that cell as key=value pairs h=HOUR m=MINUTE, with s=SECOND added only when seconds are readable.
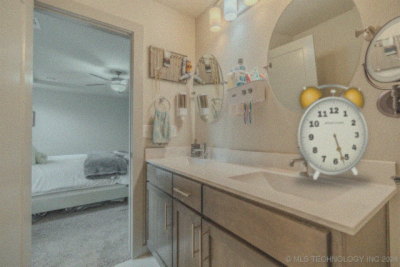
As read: h=5 m=27
